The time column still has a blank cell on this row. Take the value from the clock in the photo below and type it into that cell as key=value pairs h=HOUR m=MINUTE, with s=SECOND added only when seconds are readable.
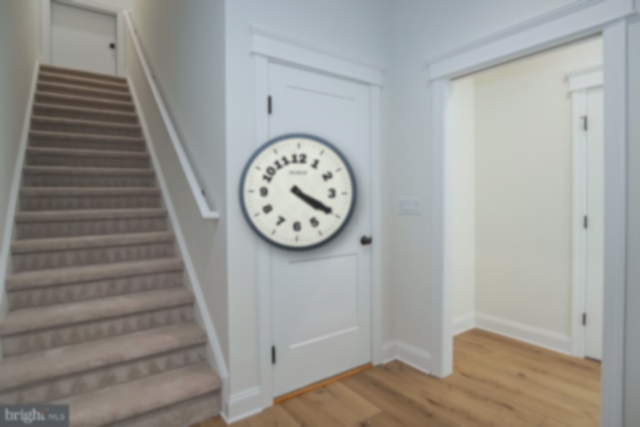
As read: h=4 m=20
